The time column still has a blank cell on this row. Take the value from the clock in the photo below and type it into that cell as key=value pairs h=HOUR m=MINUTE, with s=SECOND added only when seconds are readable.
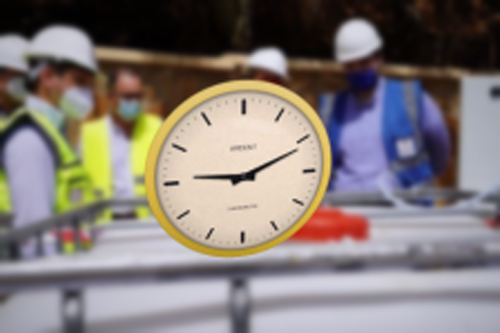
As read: h=9 m=11
